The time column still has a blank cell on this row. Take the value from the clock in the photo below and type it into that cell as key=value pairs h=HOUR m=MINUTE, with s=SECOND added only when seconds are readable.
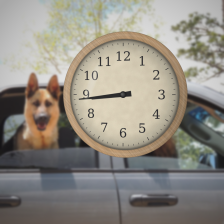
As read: h=8 m=44
